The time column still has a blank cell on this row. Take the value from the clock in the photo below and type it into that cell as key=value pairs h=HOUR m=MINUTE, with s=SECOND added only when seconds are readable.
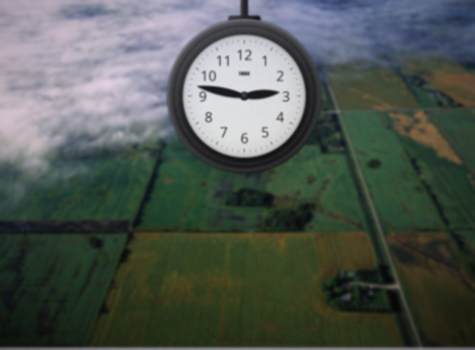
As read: h=2 m=47
